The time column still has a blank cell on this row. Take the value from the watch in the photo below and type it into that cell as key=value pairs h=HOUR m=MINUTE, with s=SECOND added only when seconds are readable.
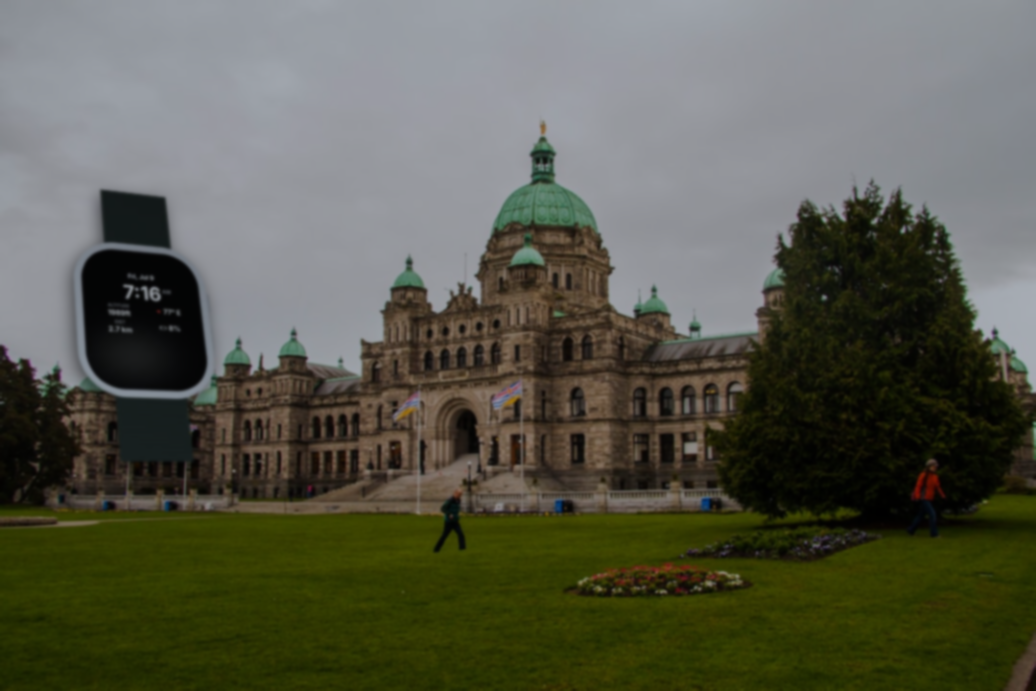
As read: h=7 m=16
